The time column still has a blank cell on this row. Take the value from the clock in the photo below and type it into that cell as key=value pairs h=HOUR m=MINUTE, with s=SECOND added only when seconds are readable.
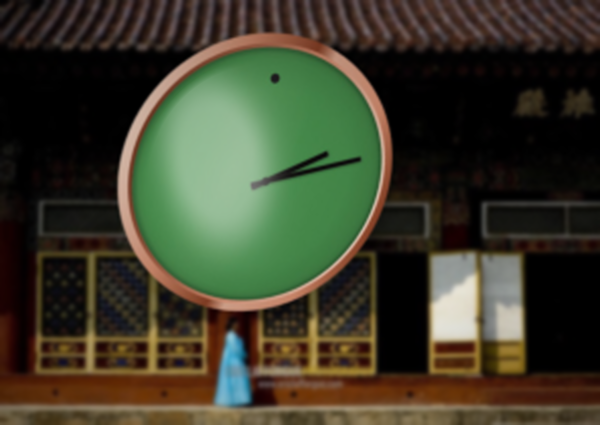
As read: h=2 m=13
